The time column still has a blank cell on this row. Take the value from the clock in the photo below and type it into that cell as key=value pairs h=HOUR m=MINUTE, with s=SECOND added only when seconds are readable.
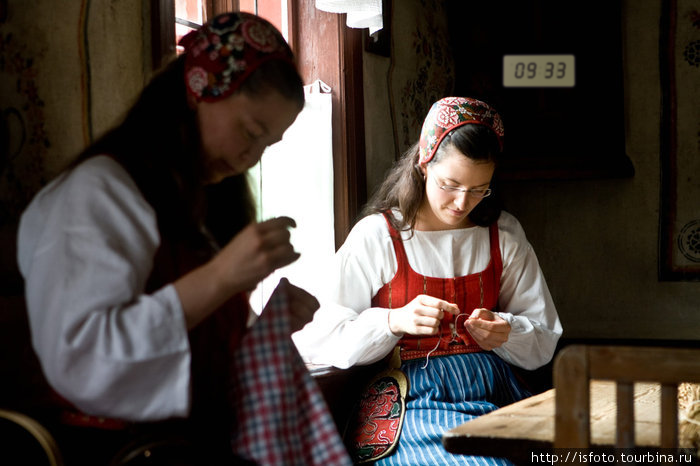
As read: h=9 m=33
